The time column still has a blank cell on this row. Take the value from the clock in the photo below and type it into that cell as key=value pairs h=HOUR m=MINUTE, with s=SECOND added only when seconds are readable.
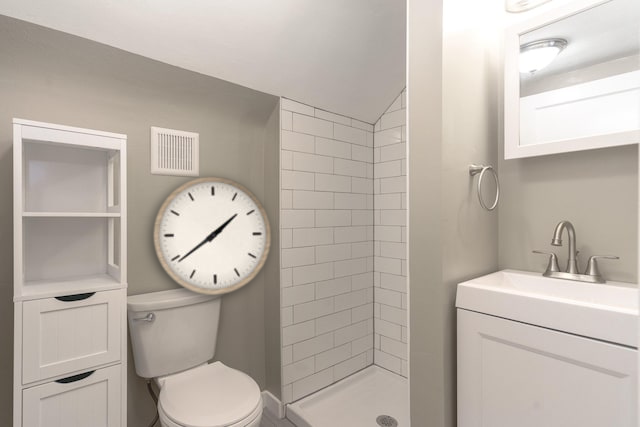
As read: h=1 m=39
